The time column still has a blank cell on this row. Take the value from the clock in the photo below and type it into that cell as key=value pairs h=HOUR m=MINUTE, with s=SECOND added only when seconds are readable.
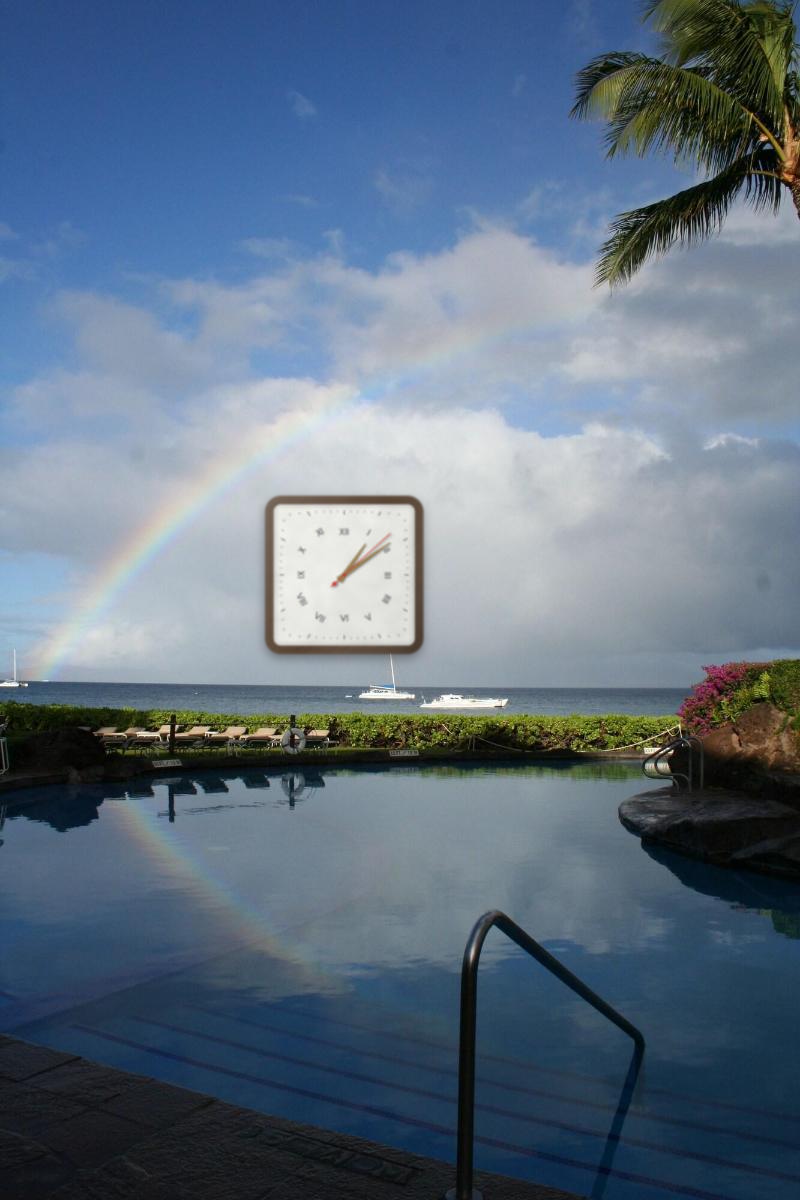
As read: h=1 m=9 s=8
